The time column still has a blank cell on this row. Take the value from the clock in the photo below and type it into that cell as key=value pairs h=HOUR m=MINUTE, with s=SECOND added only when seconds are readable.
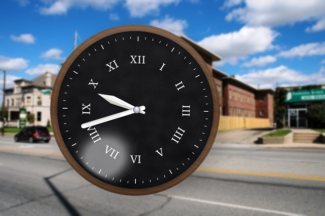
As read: h=9 m=42
